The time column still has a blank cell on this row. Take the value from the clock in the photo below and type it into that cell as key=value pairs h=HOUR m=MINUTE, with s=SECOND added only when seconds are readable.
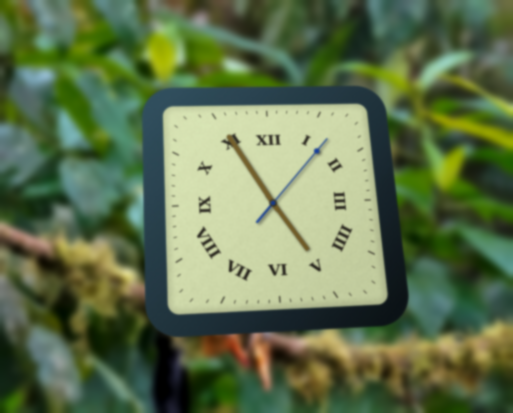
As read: h=4 m=55 s=7
